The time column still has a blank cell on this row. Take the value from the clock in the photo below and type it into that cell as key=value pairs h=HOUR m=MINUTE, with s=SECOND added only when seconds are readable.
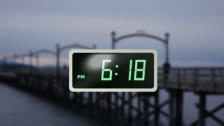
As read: h=6 m=18
